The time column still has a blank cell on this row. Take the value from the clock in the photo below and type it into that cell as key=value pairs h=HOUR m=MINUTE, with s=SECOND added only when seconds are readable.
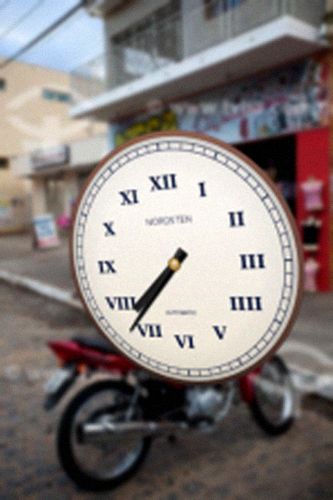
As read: h=7 m=37
